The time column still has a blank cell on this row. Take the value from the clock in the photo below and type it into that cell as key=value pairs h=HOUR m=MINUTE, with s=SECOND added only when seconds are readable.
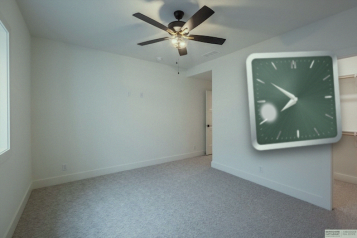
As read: h=7 m=51
